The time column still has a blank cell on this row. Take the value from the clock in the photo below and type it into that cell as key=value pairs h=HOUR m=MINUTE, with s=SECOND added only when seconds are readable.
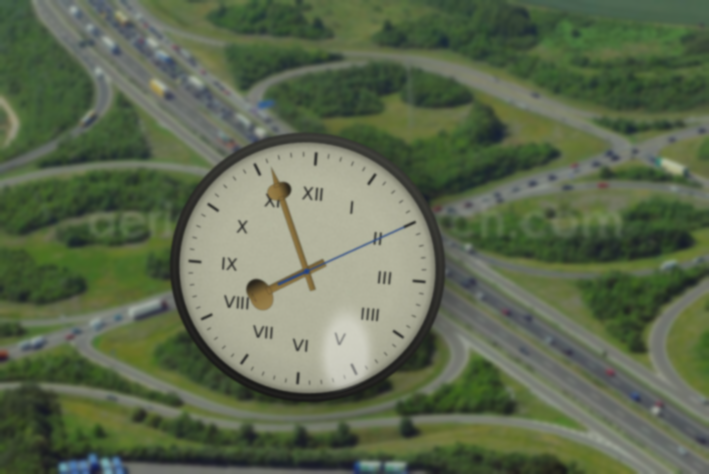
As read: h=7 m=56 s=10
